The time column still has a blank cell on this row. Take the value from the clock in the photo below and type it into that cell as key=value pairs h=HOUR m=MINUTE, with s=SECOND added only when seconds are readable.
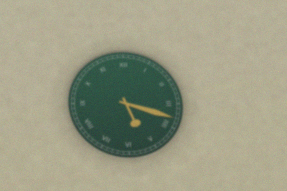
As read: h=5 m=18
